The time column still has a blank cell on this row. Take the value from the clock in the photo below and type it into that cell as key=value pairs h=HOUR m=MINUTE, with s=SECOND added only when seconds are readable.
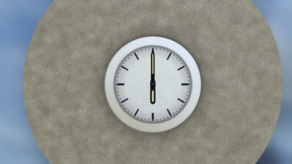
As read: h=6 m=0
